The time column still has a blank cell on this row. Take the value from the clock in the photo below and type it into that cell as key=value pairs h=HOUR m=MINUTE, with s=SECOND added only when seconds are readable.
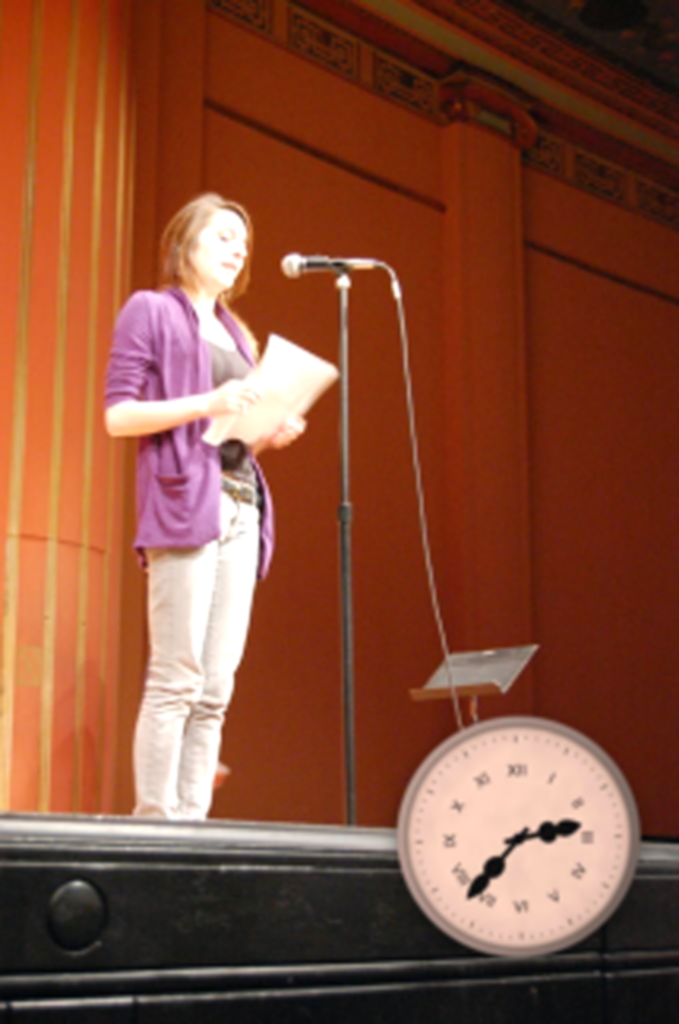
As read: h=2 m=37
